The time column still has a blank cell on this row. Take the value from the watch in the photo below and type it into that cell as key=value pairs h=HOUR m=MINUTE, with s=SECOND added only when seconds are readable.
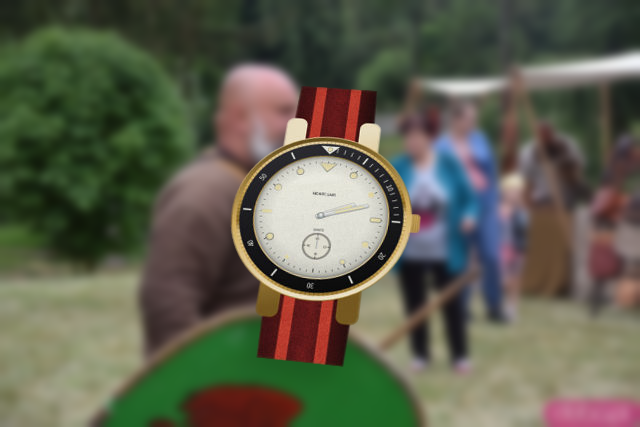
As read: h=2 m=12
